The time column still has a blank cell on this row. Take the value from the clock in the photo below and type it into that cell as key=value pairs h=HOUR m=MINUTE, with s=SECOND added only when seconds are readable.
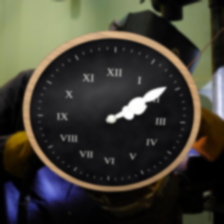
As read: h=2 m=9
